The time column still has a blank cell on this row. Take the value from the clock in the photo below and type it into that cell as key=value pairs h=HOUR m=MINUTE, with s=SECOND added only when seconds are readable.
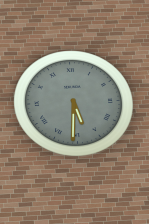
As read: h=5 m=31
